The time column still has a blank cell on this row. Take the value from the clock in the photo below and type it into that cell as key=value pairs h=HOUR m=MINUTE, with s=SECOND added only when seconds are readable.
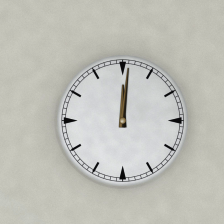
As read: h=12 m=1
